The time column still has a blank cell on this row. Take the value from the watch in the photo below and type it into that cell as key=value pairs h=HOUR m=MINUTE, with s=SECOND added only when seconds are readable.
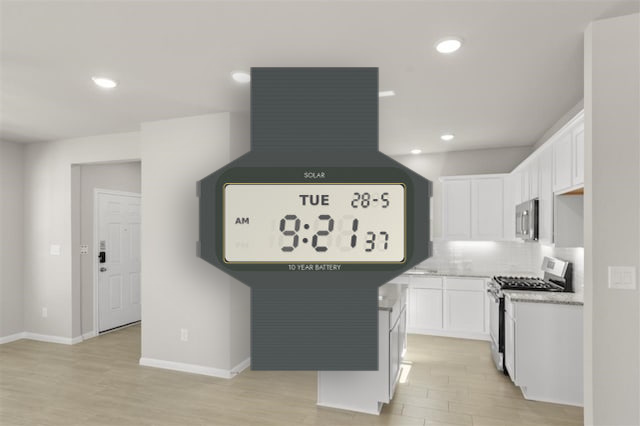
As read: h=9 m=21 s=37
